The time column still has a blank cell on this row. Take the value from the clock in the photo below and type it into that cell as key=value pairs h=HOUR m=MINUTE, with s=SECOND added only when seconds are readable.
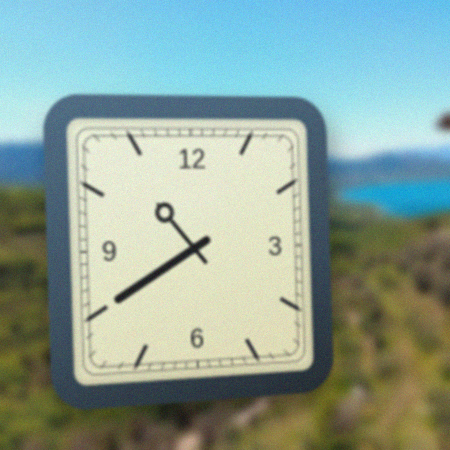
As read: h=10 m=40
